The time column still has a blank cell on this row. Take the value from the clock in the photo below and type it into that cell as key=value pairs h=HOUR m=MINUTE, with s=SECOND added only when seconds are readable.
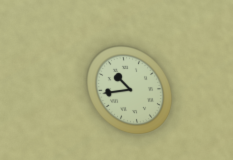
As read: h=10 m=44
